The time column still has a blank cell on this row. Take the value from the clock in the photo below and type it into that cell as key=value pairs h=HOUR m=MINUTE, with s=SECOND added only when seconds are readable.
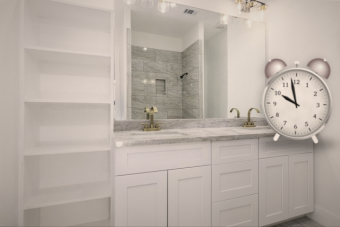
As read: h=9 m=58
